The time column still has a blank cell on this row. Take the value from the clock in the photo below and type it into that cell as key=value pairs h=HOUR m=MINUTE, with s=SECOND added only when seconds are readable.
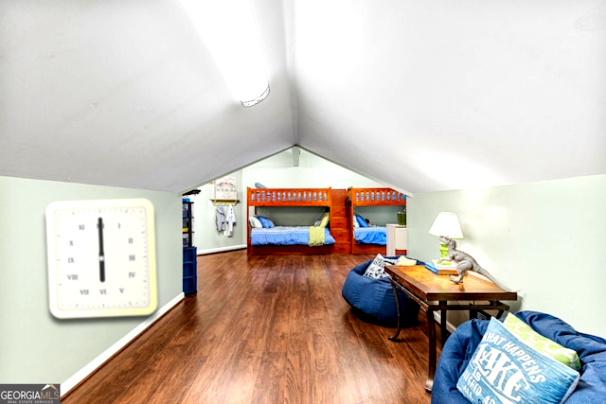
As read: h=6 m=0
